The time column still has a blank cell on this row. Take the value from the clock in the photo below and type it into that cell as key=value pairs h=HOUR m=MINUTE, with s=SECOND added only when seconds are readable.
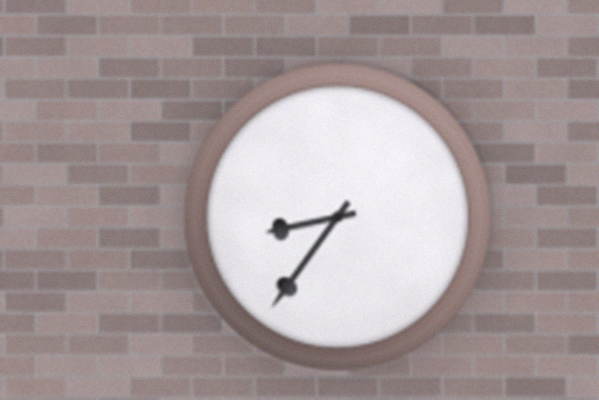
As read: h=8 m=36
